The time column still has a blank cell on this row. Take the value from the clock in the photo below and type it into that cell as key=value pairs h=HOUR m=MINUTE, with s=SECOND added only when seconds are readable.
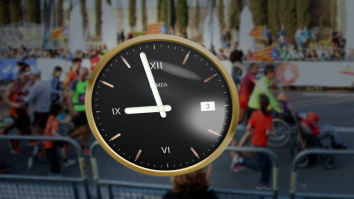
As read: h=8 m=58
